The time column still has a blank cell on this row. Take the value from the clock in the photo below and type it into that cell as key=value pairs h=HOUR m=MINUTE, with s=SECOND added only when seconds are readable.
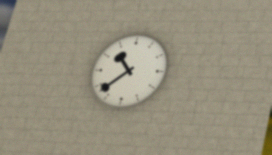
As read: h=10 m=38
